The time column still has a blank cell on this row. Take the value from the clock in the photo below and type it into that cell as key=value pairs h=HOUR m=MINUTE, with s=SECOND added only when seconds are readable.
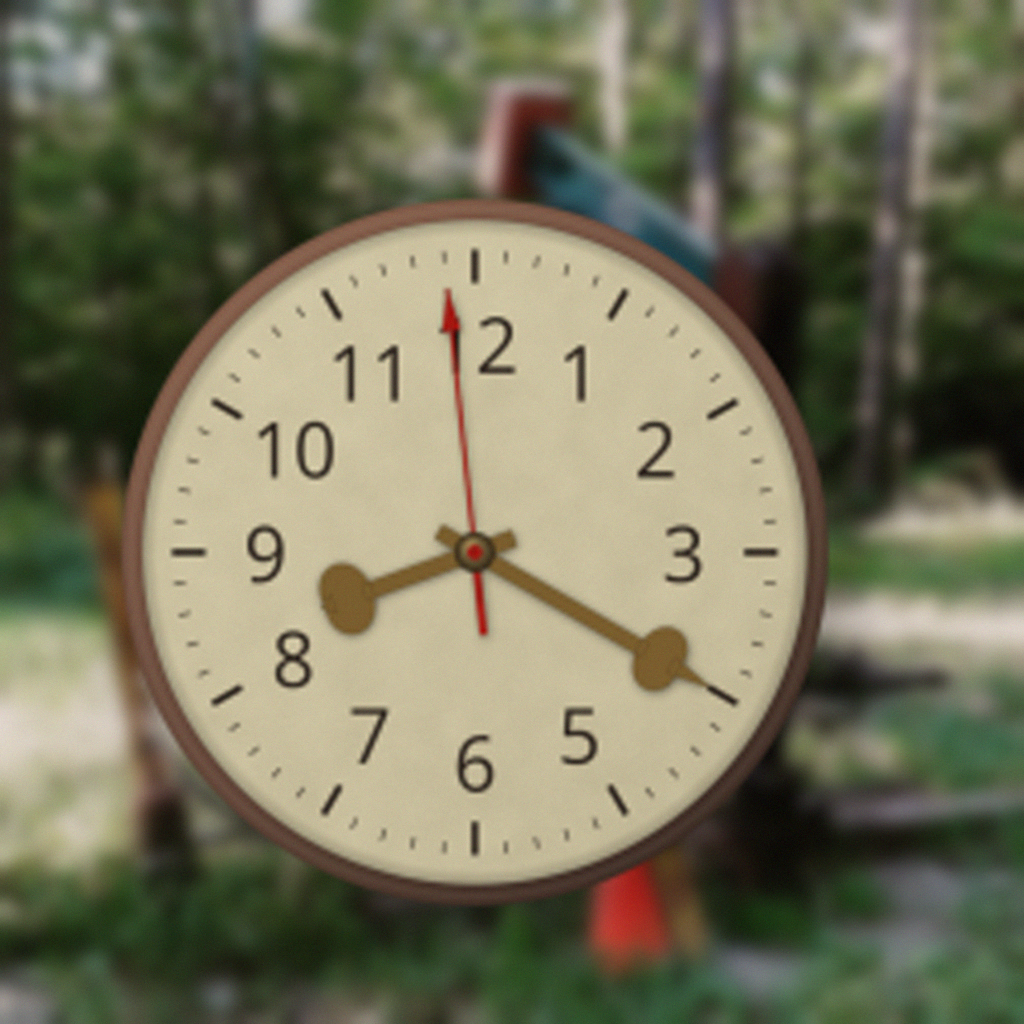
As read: h=8 m=19 s=59
